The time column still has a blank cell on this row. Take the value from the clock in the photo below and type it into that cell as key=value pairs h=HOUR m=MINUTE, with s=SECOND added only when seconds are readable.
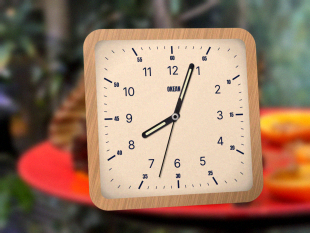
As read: h=8 m=3 s=33
